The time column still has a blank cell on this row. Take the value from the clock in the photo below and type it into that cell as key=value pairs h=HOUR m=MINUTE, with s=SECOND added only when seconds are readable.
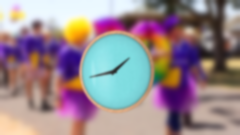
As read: h=1 m=43
